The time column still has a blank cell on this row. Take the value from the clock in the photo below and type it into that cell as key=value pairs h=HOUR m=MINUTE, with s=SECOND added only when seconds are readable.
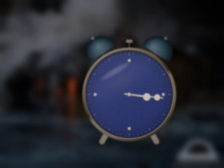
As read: h=3 m=16
